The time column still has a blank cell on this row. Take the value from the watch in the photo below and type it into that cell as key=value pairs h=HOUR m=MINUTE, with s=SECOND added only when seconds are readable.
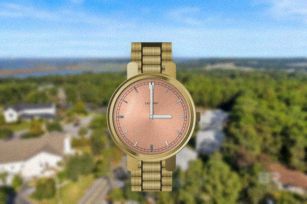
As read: h=3 m=0
